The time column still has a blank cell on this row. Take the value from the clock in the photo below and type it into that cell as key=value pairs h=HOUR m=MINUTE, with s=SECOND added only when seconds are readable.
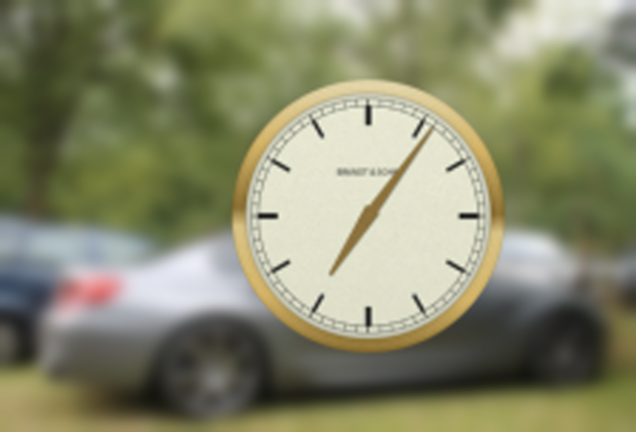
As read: h=7 m=6
